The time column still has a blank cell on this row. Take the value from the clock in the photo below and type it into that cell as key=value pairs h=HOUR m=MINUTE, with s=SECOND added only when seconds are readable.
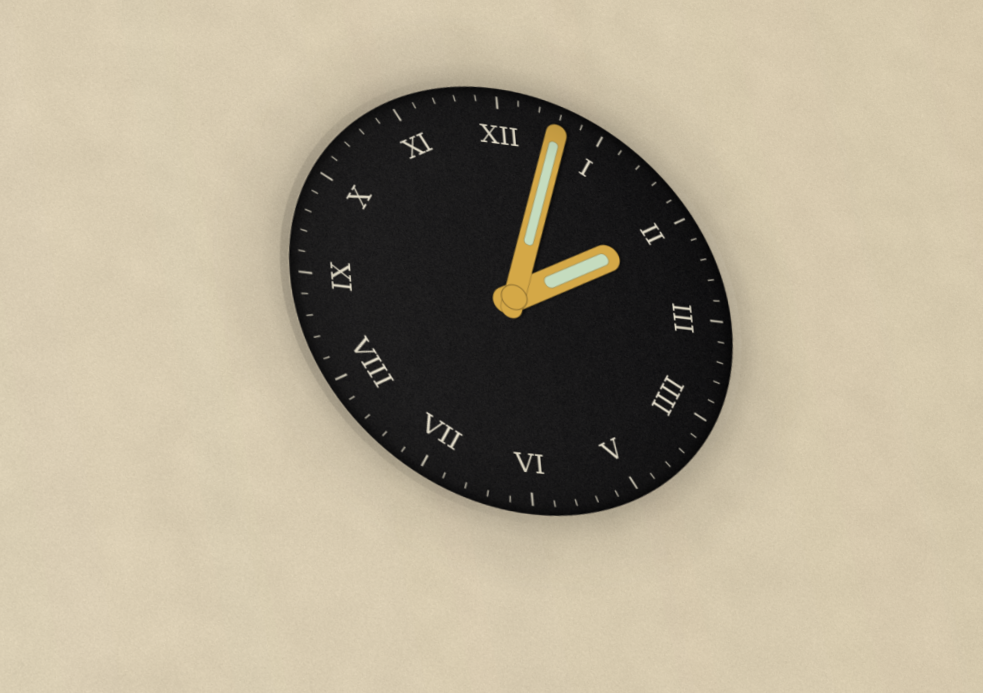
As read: h=2 m=3
